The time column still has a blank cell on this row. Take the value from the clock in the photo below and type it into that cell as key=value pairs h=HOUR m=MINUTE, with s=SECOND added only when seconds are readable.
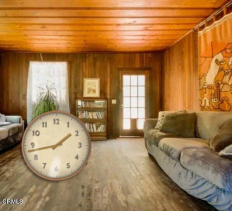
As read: h=1 m=43
